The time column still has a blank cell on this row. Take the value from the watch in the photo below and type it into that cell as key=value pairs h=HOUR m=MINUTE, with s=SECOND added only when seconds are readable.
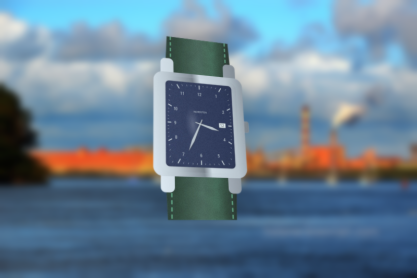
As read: h=3 m=34
